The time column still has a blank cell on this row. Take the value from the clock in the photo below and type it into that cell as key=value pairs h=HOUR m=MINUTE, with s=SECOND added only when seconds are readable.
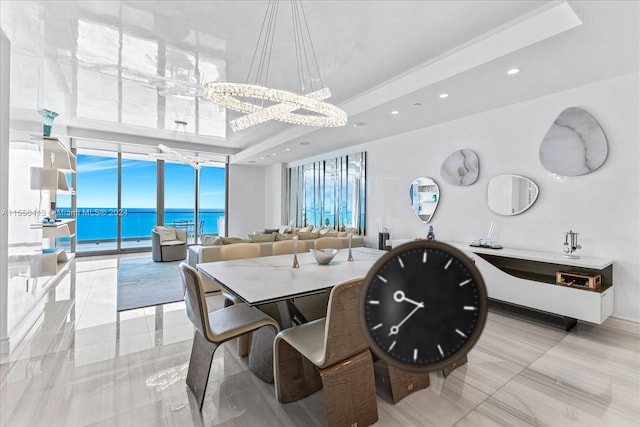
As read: h=9 m=37
